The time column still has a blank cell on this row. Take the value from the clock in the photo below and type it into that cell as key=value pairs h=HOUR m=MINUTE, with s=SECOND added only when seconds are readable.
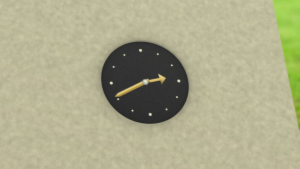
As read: h=2 m=41
